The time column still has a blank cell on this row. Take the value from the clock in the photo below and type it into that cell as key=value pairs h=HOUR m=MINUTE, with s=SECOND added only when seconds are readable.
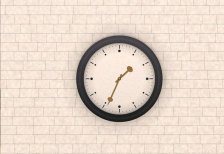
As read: h=1 m=34
